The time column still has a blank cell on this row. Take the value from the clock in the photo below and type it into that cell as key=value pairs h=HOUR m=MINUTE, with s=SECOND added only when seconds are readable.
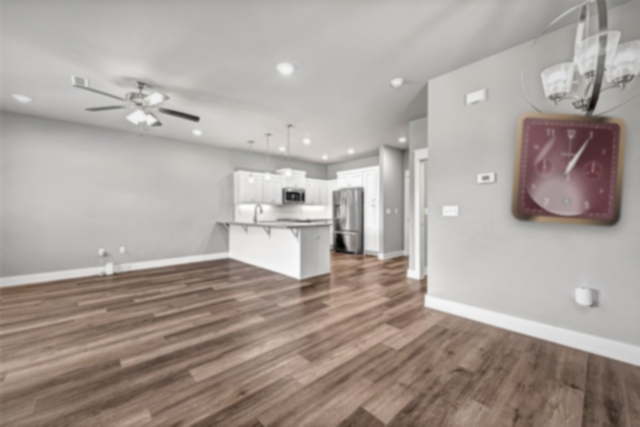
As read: h=1 m=5
